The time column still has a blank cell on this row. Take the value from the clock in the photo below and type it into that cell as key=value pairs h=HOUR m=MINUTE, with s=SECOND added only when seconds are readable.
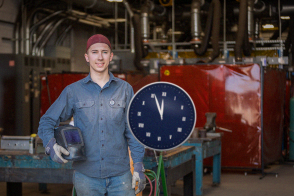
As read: h=11 m=56
